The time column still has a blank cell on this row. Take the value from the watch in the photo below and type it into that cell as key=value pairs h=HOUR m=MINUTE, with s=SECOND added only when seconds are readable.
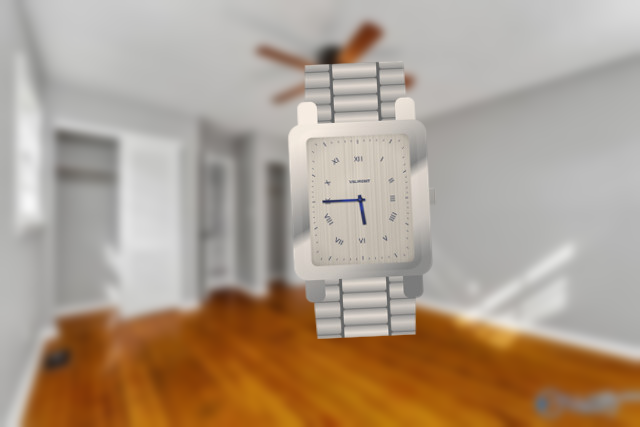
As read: h=5 m=45
